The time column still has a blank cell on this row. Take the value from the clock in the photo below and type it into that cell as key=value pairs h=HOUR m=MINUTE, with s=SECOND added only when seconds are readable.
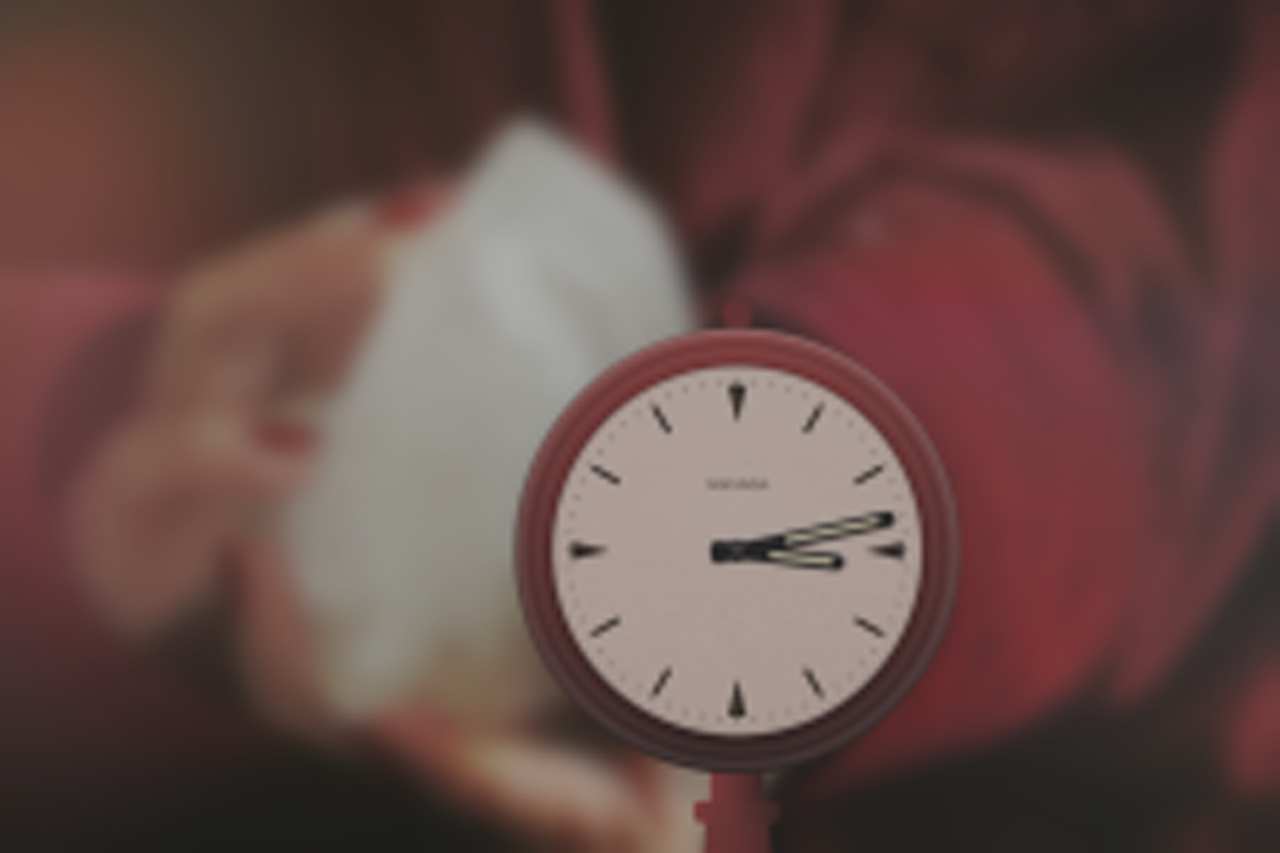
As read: h=3 m=13
